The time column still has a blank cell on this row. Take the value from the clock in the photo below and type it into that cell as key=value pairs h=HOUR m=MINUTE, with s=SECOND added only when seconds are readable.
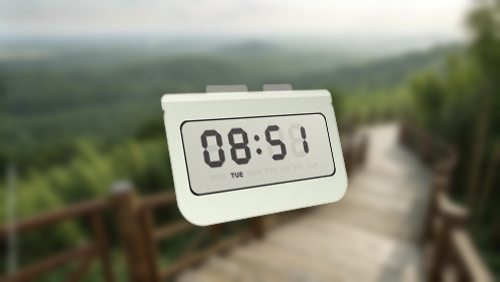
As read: h=8 m=51
